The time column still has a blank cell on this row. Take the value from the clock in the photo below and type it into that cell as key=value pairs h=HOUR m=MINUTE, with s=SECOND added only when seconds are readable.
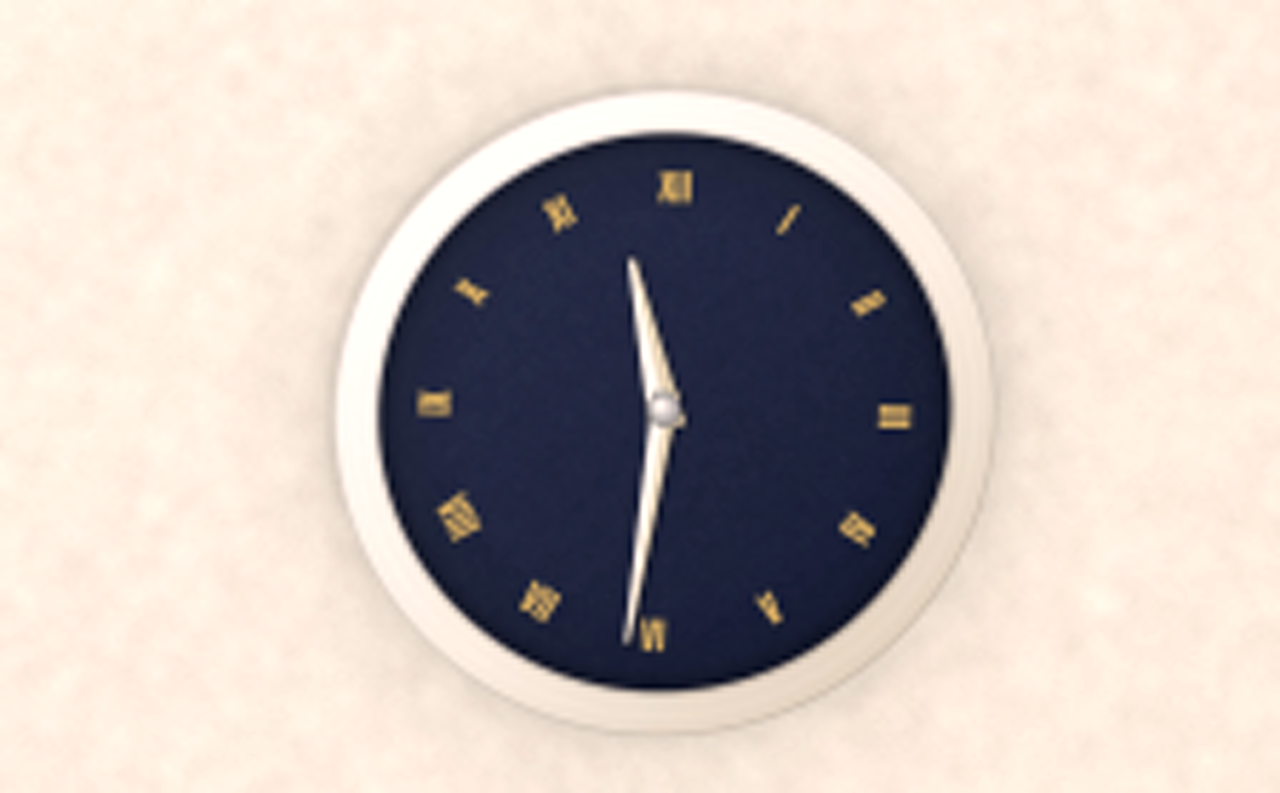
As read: h=11 m=31
